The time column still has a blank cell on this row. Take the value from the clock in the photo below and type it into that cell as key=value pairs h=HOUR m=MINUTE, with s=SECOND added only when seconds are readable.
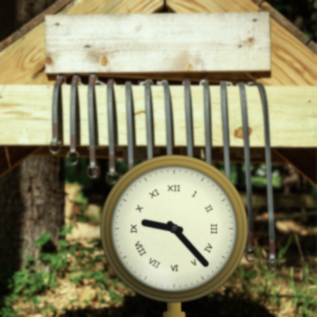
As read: h=9 m=23
